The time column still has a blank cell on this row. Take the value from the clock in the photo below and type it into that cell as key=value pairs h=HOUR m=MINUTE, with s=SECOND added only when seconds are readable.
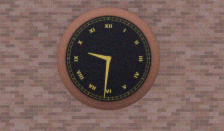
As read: h=9 m=31
